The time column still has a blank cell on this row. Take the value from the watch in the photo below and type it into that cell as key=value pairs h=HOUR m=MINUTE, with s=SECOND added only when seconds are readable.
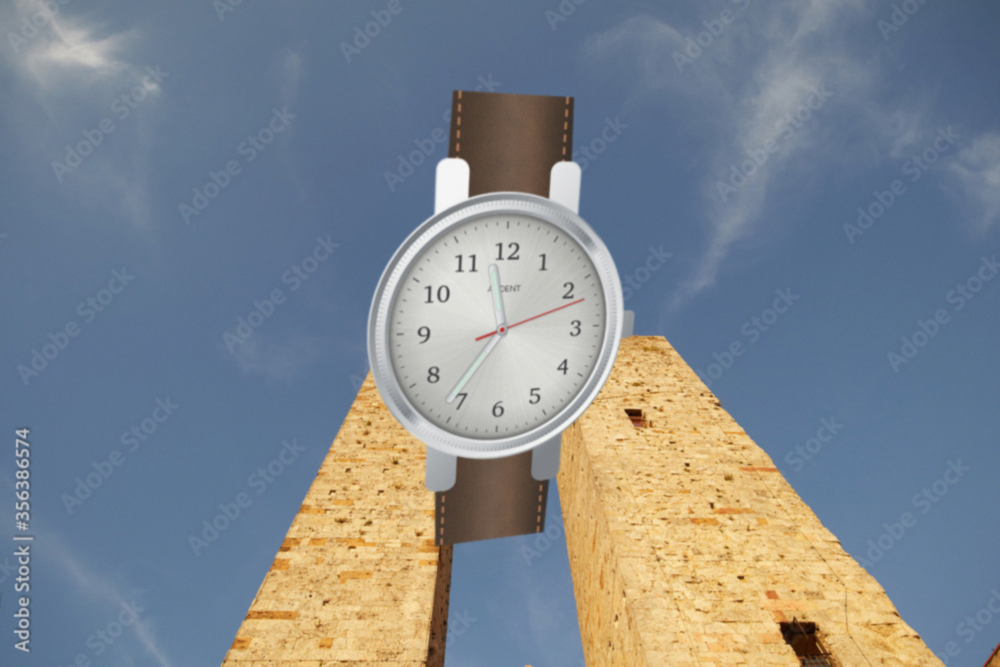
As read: h=11 m=36 s=12
